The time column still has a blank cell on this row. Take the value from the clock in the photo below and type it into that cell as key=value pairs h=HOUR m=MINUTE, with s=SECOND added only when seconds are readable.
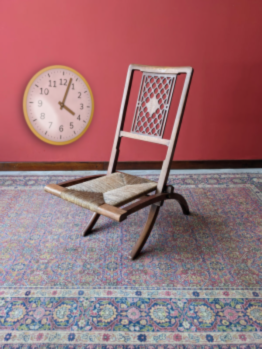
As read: h=4 m=3
